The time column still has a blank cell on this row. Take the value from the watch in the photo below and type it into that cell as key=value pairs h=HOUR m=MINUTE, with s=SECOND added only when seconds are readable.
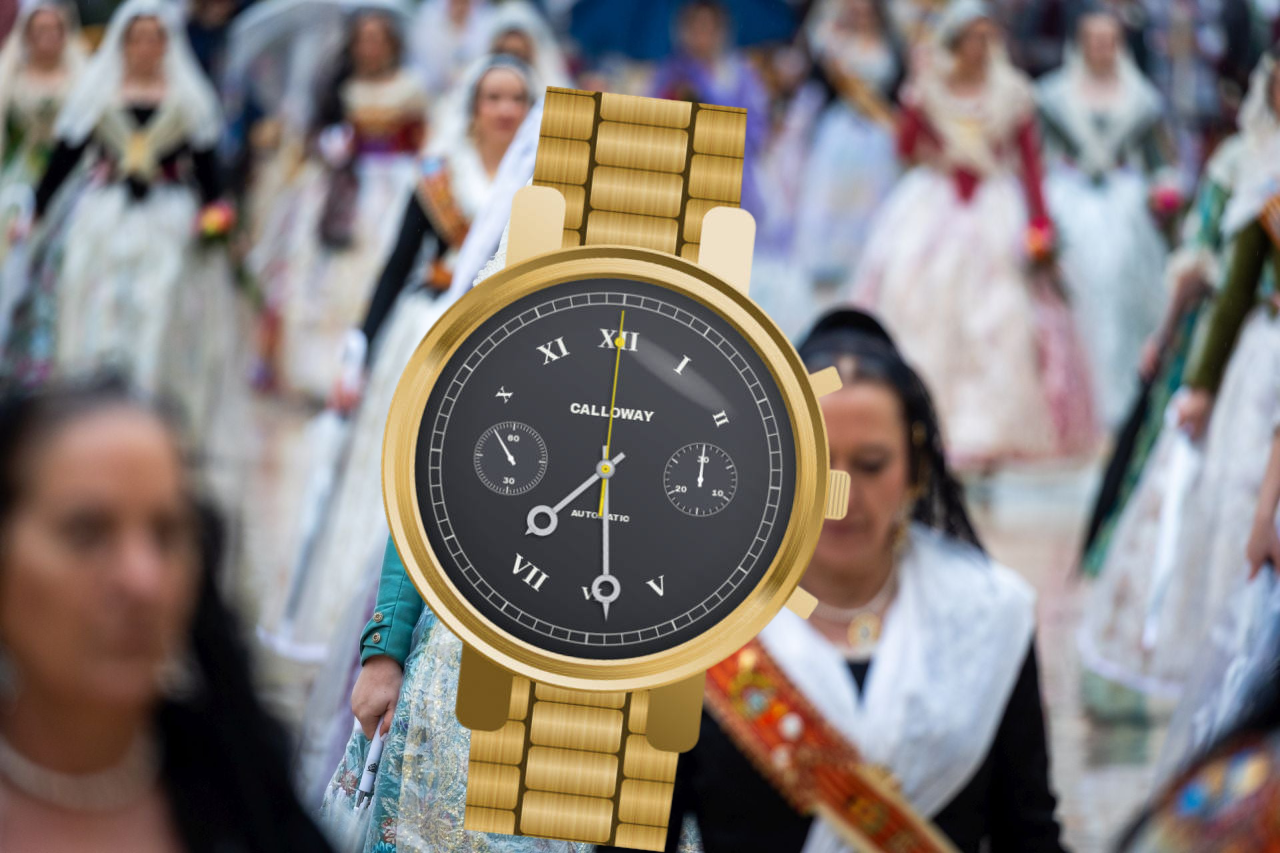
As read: h=7 m=28 s=54
